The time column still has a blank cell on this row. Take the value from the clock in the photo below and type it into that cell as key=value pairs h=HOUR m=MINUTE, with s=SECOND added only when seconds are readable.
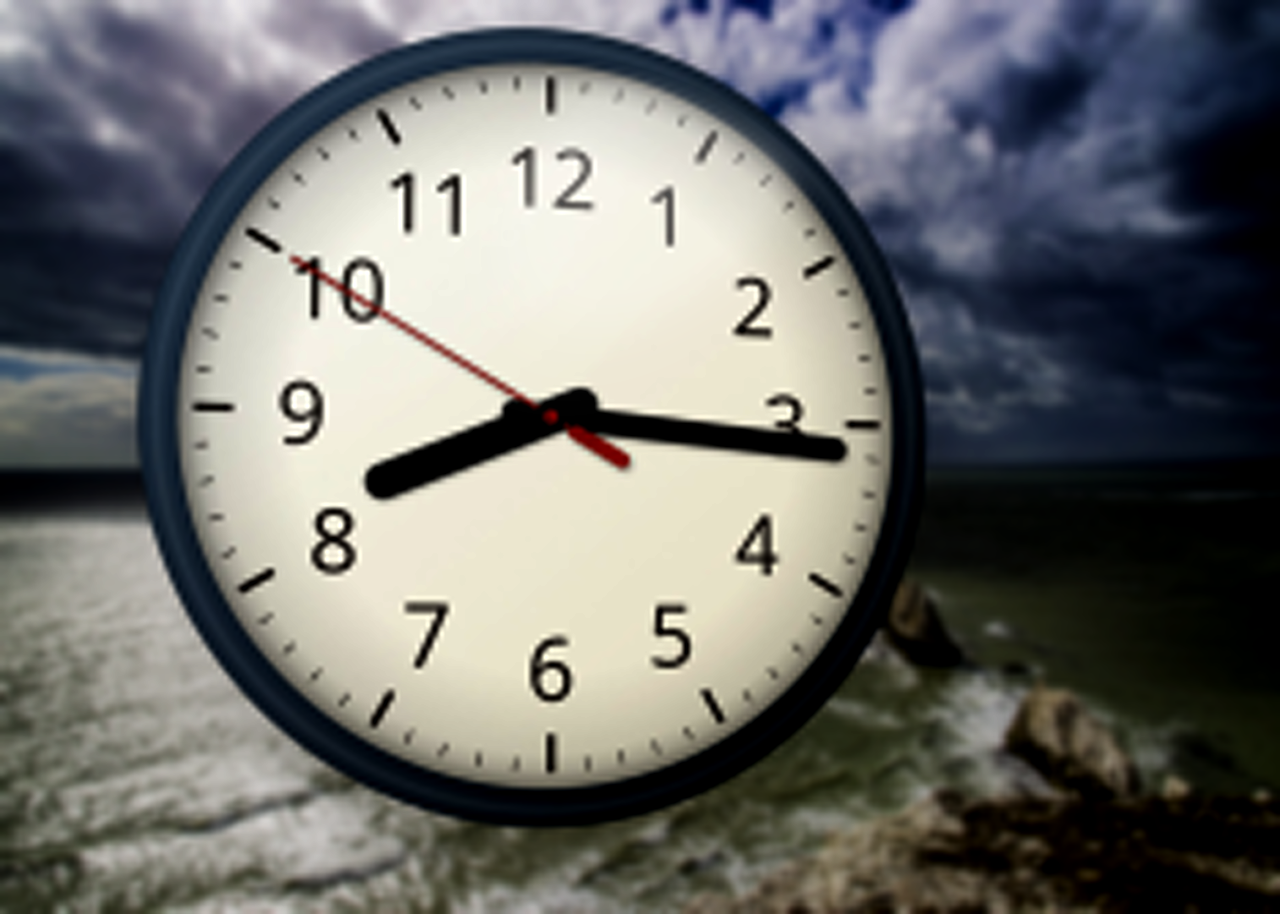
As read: h=8 m=15 s=50
